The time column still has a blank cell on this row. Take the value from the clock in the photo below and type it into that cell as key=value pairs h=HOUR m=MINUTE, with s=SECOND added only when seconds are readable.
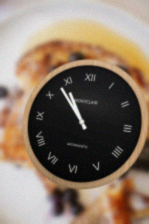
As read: h=10 m=53
